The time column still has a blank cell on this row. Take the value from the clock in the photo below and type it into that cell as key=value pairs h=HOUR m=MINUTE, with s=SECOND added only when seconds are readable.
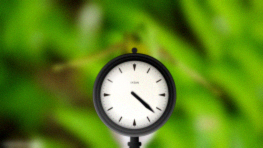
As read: h=4 m=22
